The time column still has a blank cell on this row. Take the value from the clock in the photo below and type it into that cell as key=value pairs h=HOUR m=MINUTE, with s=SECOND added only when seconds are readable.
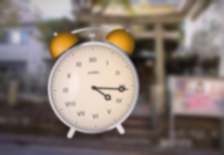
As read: h=4 m=16
